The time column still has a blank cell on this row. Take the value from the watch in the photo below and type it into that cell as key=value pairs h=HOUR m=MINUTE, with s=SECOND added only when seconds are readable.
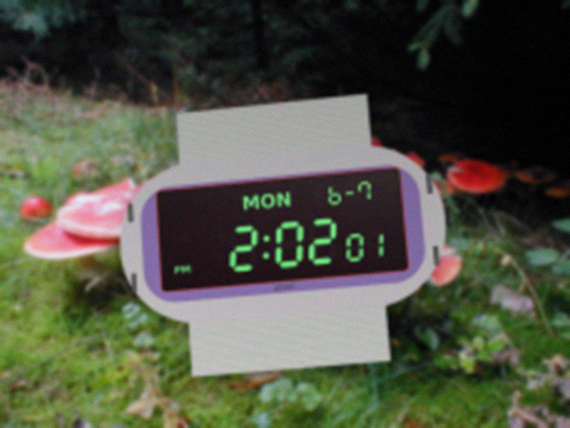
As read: h=2 m=2 s=1
